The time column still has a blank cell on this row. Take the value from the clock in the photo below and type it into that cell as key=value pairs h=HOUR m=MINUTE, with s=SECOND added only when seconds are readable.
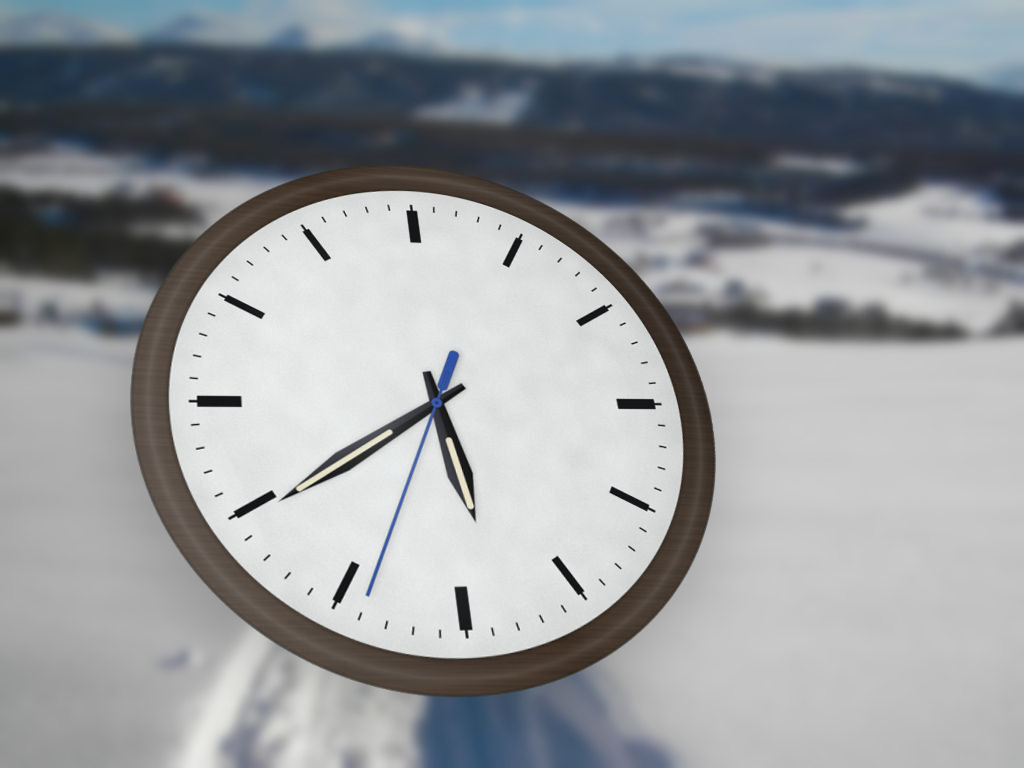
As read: h=5 m=39 s=34
